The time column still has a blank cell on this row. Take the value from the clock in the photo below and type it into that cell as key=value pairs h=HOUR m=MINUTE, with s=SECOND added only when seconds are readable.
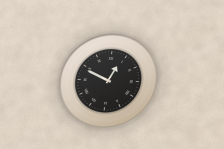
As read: h=12 m=49
